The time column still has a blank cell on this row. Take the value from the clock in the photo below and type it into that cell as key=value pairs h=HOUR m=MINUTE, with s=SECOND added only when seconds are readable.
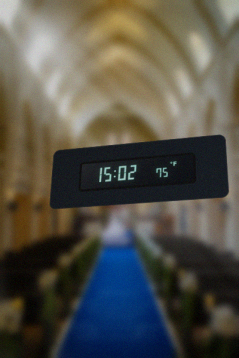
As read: h=15 m=2
